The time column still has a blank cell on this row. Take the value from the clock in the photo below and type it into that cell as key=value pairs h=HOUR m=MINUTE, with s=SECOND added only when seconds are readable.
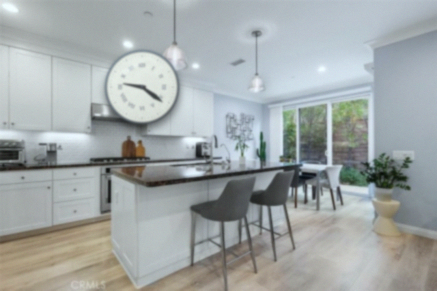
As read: h=9 m=21
